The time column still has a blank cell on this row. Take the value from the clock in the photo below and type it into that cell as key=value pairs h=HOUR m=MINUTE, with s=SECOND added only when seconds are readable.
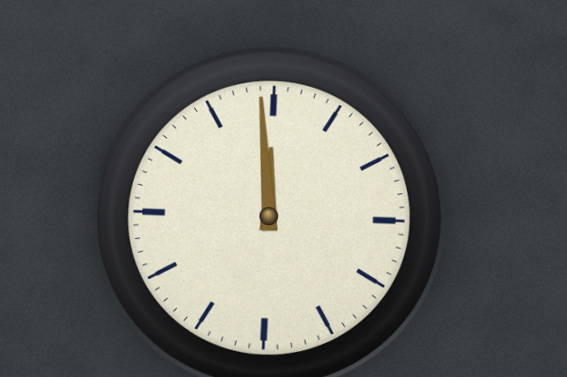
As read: h=11 m=59
